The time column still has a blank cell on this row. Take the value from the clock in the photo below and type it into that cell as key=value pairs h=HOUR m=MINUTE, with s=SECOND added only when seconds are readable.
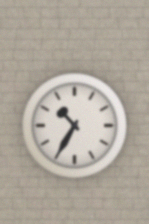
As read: h=10 m=35
